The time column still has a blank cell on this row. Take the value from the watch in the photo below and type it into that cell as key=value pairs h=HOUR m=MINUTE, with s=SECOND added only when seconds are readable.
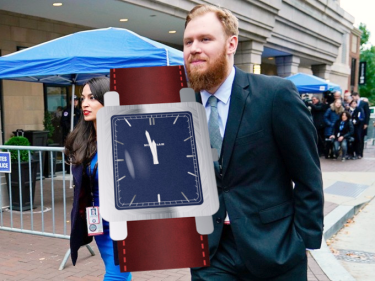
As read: h=11 m=58
